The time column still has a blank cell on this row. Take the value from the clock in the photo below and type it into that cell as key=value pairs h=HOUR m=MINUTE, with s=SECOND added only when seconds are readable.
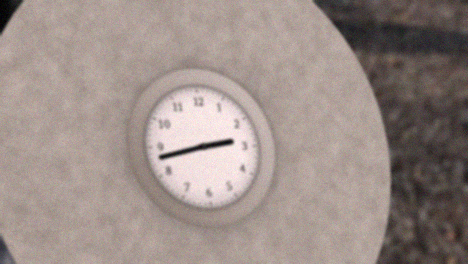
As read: h=2 m=43
